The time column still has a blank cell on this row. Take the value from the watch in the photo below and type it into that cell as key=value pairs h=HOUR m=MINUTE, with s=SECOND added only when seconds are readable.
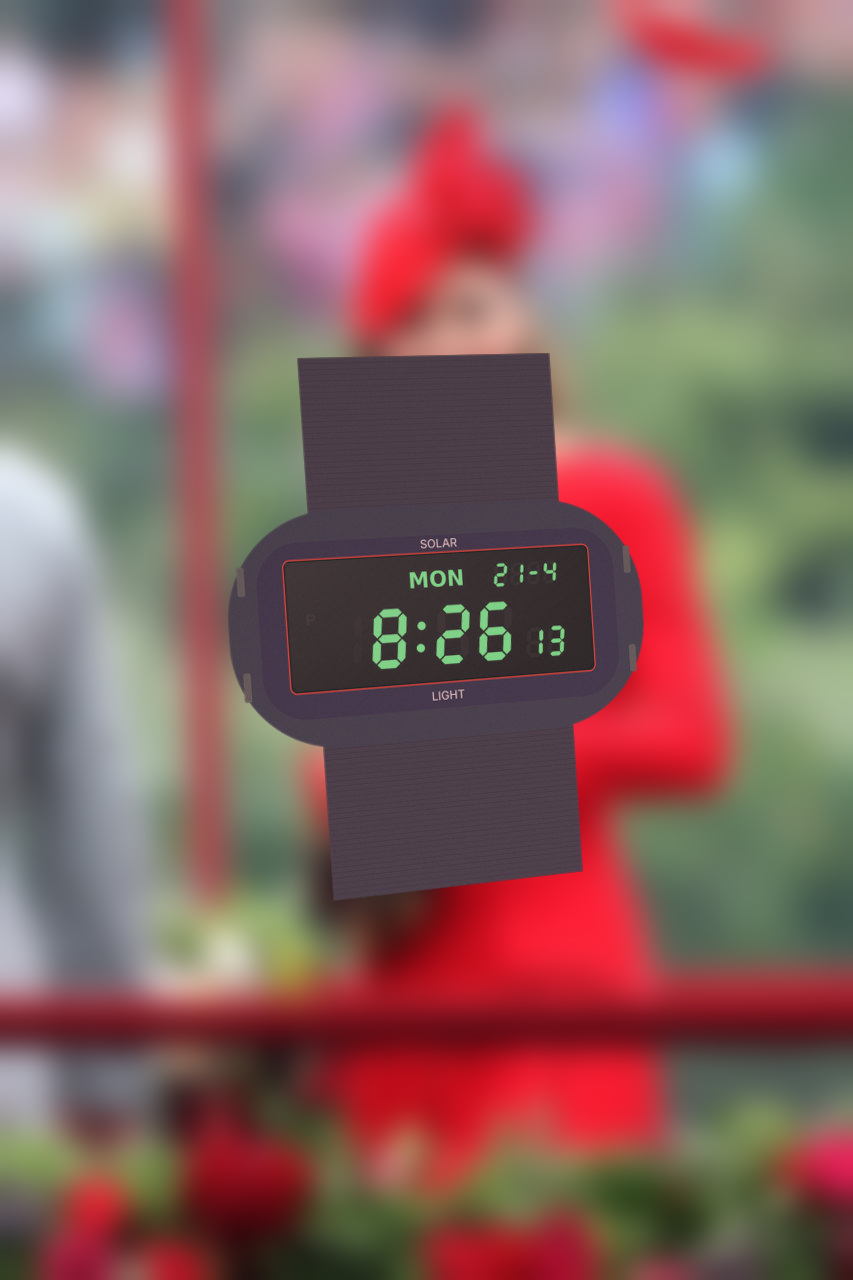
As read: h=8 m=26 s=13
